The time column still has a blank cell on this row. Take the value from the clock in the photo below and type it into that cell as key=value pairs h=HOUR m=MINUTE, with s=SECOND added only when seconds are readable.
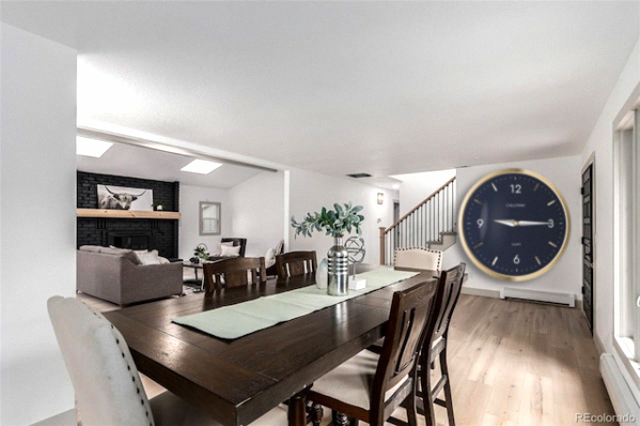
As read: h=9 m=15
